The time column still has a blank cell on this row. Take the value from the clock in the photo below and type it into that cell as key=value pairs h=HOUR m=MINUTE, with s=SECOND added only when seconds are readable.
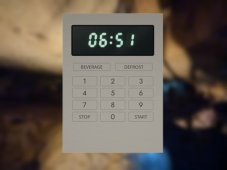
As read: h=6 m=51
